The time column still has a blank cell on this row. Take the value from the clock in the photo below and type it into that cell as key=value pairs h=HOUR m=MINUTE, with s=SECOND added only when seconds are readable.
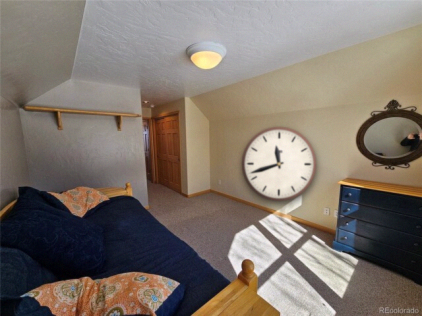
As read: h=11 m=42
